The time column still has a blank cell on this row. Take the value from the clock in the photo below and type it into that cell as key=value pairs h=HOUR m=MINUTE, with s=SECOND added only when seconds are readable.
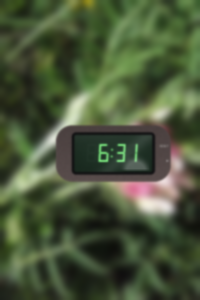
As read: h=6 m=31
